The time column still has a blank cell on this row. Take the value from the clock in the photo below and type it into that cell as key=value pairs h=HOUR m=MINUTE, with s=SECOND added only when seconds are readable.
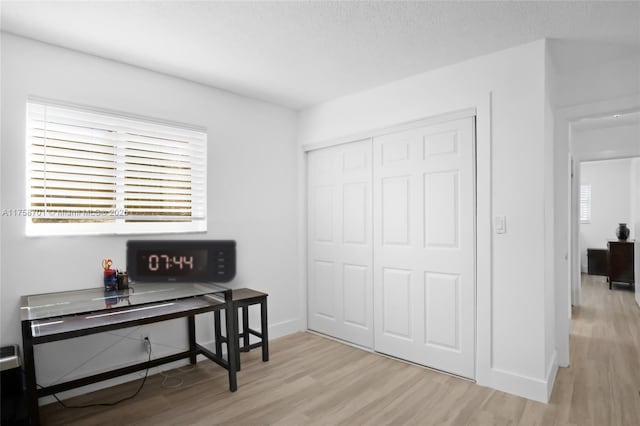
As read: h=7 m=44
